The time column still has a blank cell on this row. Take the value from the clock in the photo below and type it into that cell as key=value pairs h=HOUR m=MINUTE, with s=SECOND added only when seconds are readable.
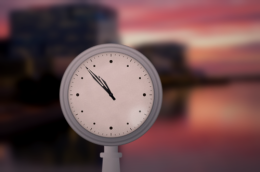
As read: h=10 m=53
